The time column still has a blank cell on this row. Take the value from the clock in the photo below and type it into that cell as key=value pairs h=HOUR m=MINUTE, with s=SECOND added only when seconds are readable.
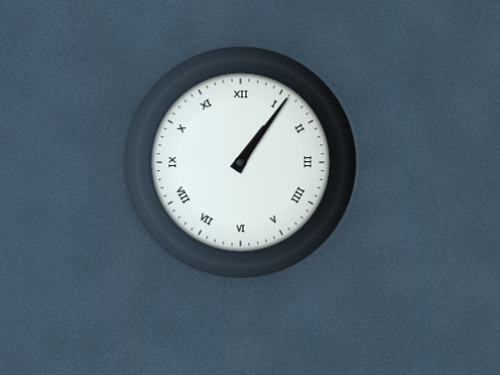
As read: h=1 m=6
